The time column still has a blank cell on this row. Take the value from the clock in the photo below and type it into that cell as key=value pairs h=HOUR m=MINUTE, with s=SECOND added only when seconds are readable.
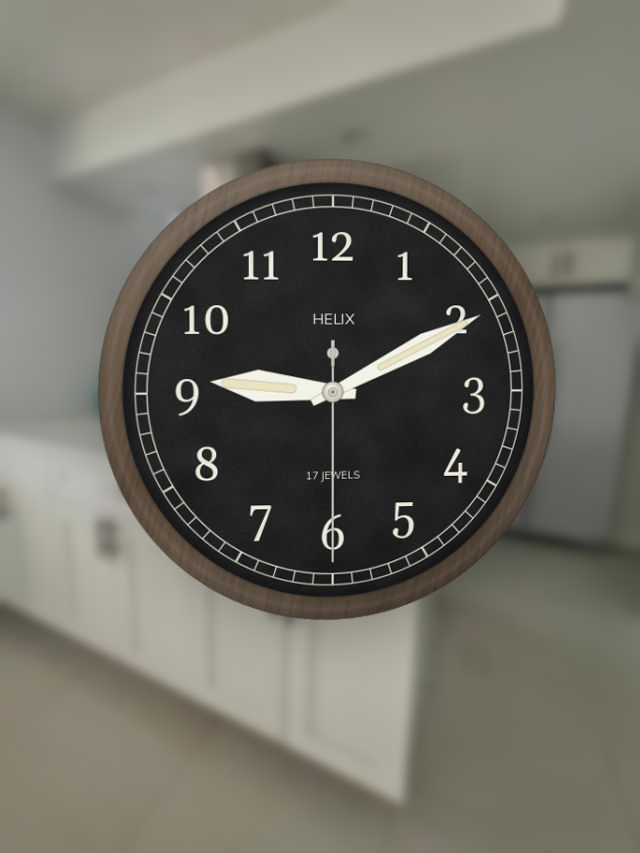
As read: h=9 m=10 s=30
